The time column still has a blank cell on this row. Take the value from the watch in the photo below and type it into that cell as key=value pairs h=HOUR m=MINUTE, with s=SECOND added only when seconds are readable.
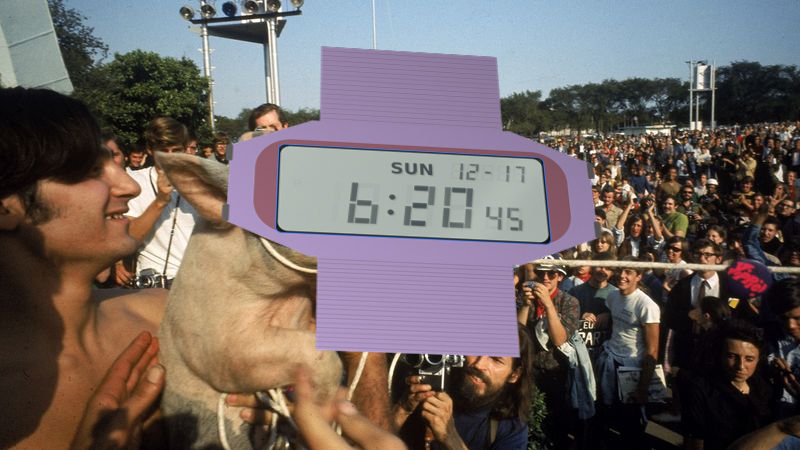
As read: h=6 m=20 s=45
